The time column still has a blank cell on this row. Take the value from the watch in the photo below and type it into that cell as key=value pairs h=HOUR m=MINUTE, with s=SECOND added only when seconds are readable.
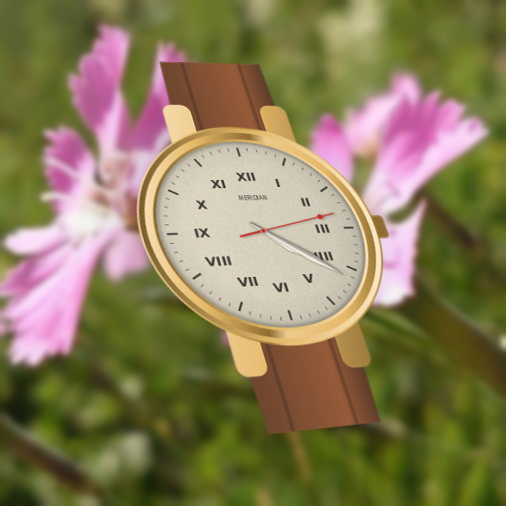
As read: h=4 m=21 s=13
